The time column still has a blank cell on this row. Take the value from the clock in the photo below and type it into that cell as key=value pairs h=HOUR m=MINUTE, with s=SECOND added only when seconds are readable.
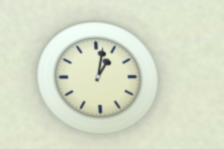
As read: h=1 m=2
